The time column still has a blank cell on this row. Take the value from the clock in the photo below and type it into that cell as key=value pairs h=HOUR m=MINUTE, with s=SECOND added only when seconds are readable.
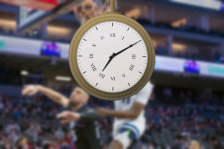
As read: h=7 m=10
